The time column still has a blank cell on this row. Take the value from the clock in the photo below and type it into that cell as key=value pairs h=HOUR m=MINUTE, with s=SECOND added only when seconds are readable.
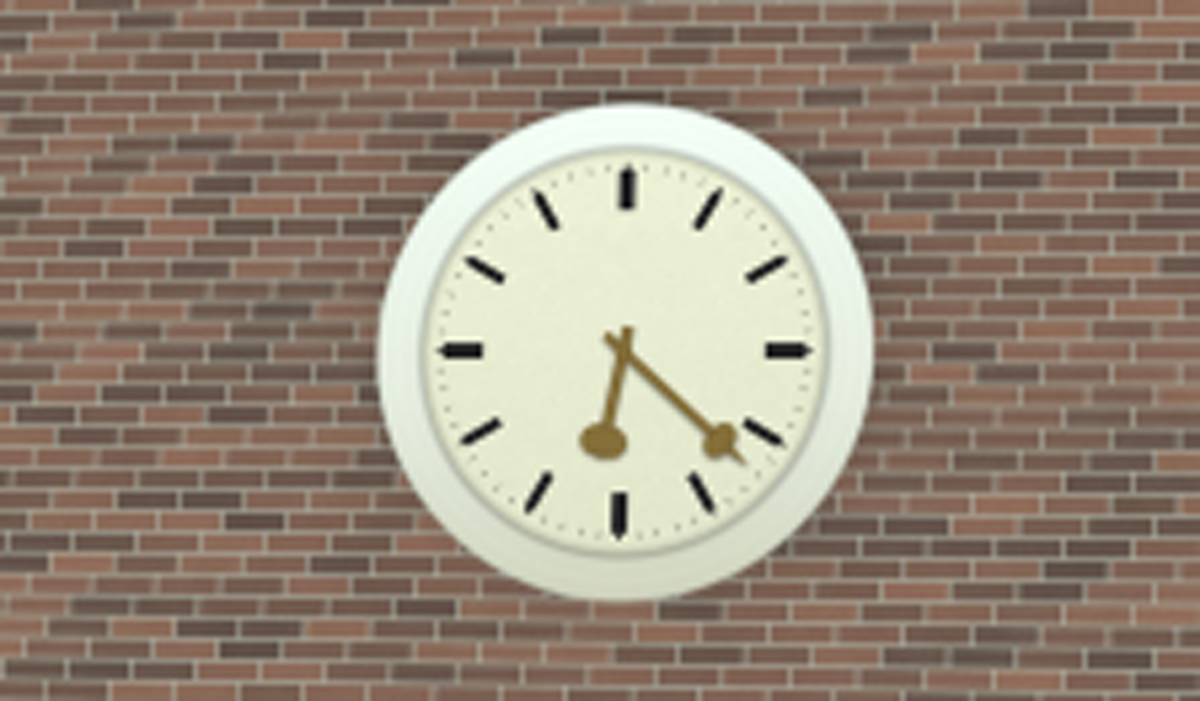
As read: h=6 m=22
